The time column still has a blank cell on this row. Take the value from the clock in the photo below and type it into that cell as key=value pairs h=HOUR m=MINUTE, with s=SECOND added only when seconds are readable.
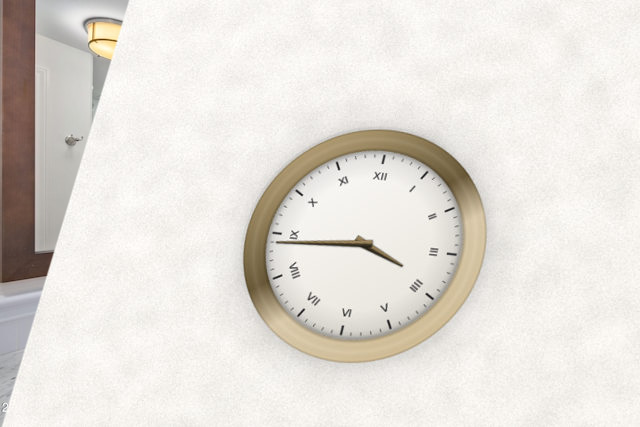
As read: h=3 m=44
